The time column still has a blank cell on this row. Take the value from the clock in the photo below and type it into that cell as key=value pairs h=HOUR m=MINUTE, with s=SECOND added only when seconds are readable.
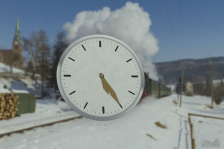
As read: h=5 m=25
